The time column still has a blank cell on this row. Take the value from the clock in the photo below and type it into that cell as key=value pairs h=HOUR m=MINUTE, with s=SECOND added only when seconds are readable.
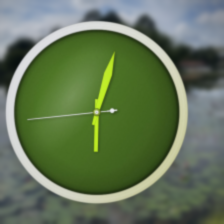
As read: h=6 m=2 s=44
